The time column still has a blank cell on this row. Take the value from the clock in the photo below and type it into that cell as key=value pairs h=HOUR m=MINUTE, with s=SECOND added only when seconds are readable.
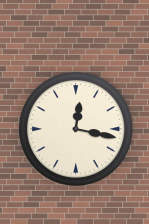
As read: h=12 m=17
